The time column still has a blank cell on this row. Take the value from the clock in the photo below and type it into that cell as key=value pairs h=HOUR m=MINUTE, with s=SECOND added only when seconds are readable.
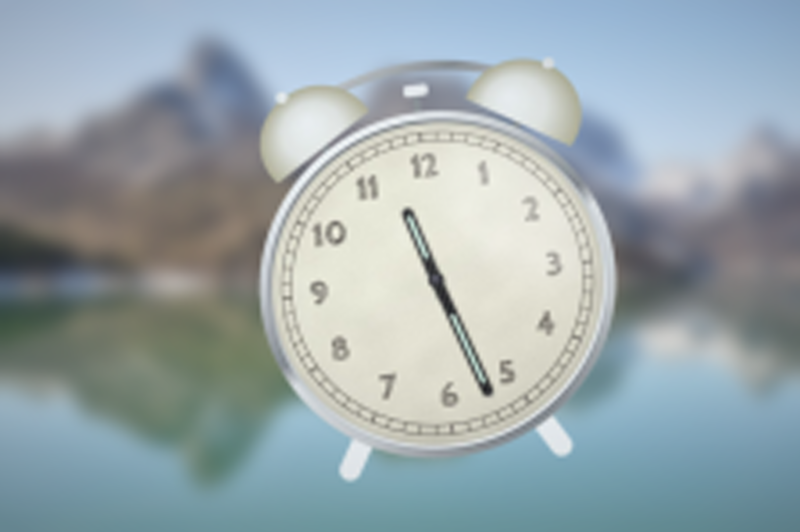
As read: h=11 m=27
